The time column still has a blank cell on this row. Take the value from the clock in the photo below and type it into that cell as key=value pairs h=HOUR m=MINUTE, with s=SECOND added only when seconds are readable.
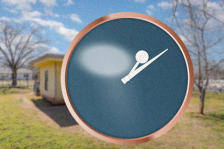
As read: h=1 m=9
